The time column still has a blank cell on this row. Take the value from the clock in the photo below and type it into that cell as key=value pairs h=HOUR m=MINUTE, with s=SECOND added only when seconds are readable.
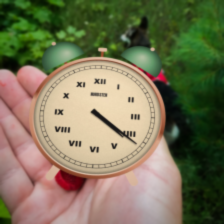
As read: h=4 m=21
